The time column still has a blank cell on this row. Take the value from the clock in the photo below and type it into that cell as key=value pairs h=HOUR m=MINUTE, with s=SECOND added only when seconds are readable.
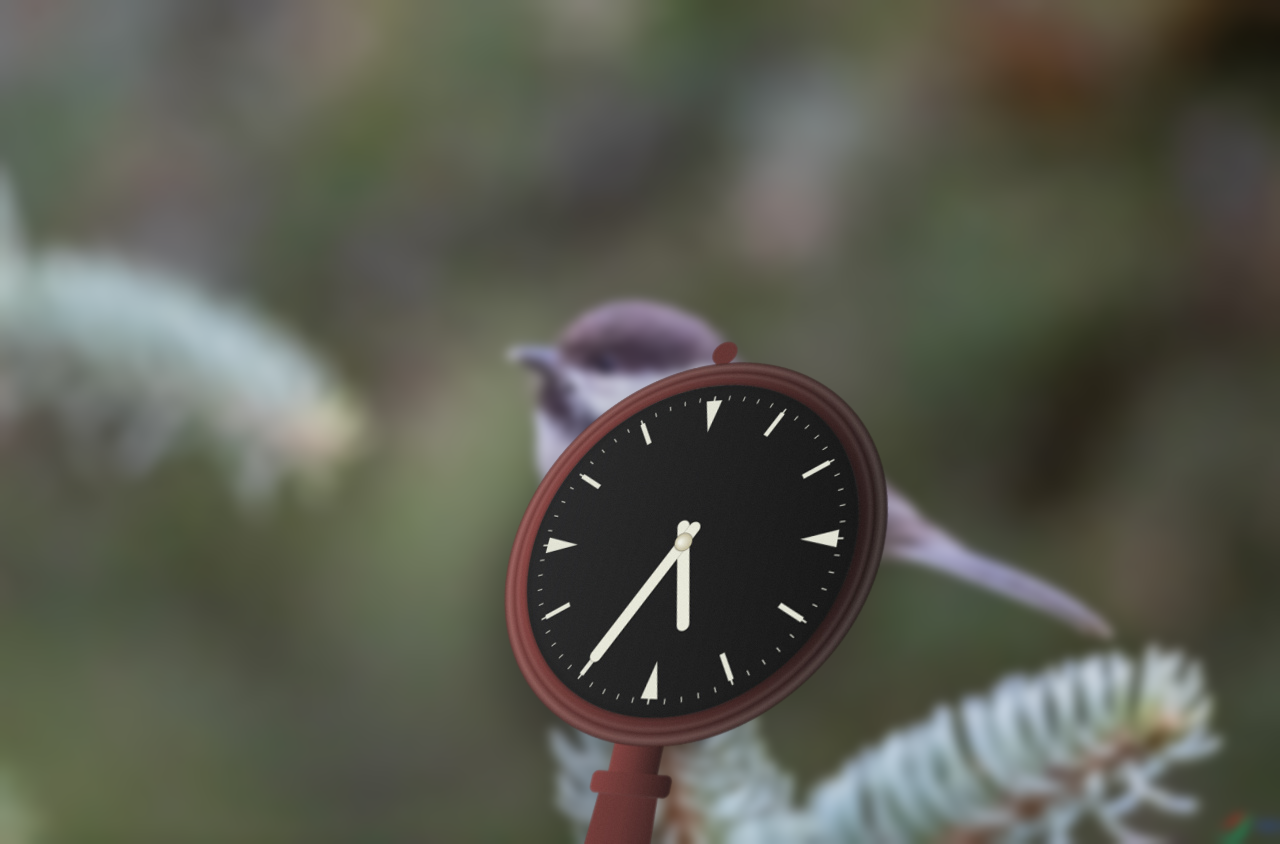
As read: h=5 m=35
